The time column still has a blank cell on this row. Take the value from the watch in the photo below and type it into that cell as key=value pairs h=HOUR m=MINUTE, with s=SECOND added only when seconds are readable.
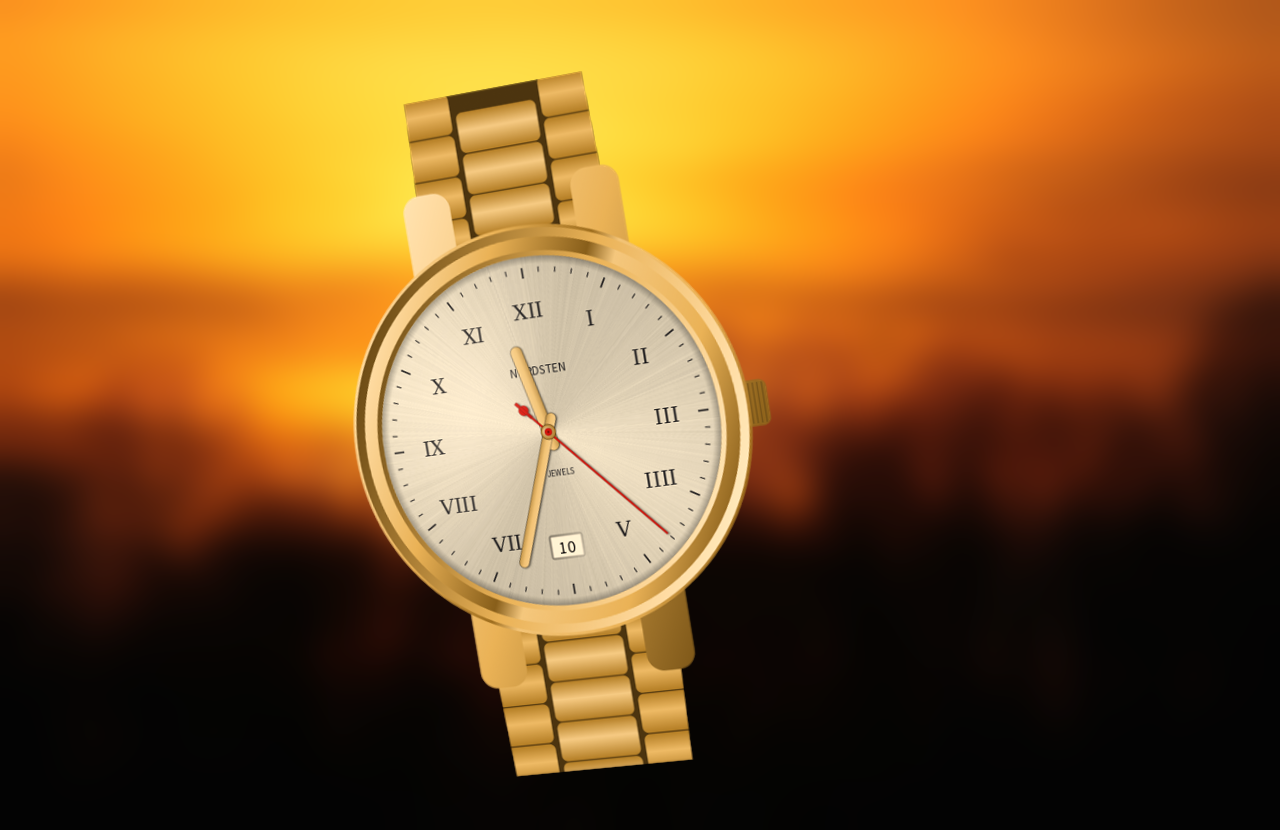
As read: h=11 m=33 s=23
